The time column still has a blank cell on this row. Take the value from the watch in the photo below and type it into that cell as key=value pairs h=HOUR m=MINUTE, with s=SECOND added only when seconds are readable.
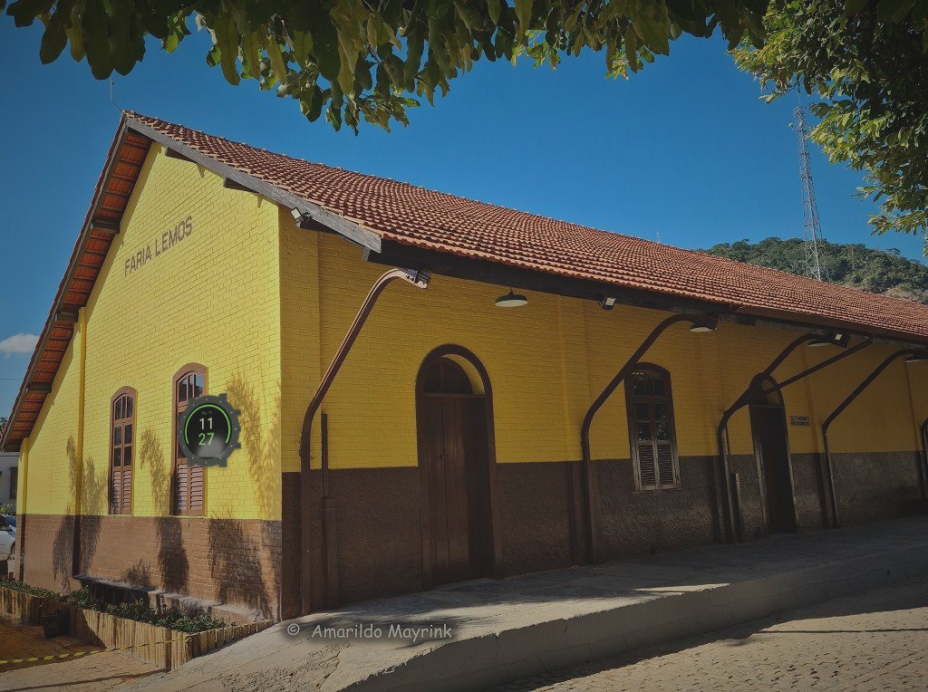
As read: h=11 m=27
